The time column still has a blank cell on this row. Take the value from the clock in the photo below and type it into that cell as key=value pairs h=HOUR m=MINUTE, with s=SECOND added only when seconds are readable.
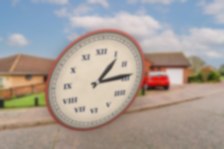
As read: h=1 m=14
